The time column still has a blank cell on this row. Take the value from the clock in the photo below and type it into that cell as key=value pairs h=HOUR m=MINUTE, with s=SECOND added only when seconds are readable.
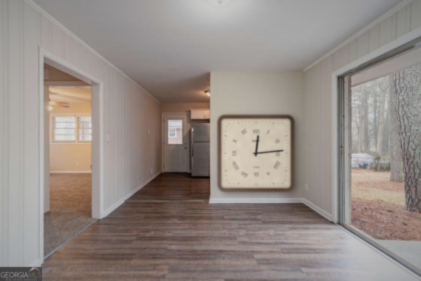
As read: h=12 m=14
